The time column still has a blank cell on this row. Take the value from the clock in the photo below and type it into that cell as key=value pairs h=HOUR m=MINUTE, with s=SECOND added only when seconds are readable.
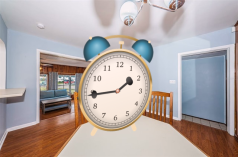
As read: h=1 m=44
